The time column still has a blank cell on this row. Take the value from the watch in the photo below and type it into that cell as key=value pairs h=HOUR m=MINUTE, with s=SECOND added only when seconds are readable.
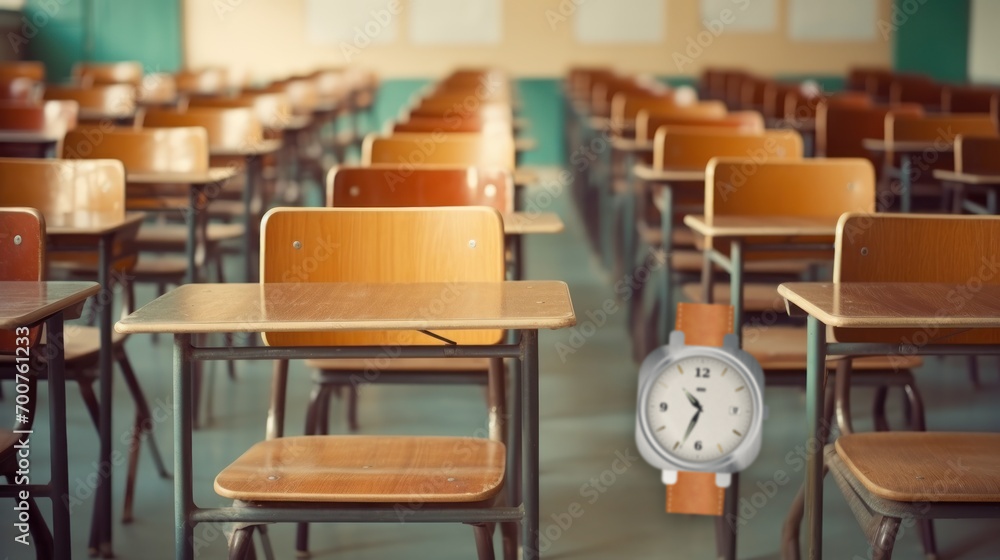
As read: h=10 m=34
